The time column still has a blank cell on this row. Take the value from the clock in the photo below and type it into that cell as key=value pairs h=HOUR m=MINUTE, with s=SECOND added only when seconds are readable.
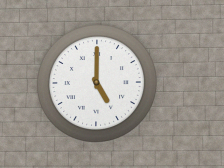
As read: h=5 m=0
